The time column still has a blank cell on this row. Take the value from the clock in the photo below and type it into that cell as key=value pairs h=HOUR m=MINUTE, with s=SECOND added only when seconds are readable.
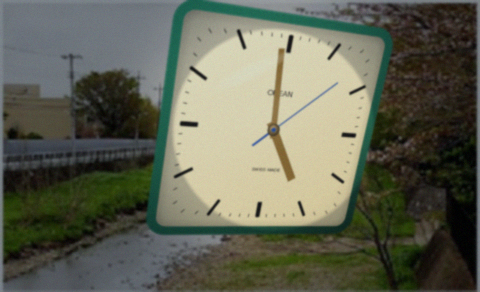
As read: h=4 m=59 s=8
